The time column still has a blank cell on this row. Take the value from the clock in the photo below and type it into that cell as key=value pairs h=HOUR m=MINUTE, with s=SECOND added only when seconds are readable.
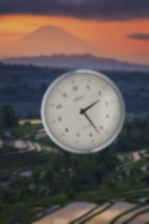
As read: h=2 m=27
